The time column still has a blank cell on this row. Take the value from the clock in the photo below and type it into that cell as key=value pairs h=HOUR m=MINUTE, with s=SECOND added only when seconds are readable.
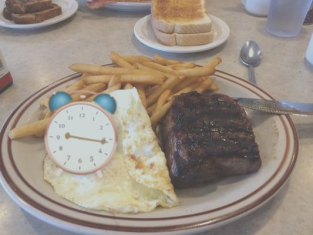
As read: h=9 m=16
